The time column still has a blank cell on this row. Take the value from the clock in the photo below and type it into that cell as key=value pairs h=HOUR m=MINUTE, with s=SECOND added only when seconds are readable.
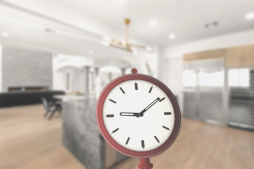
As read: h=9 m=9
